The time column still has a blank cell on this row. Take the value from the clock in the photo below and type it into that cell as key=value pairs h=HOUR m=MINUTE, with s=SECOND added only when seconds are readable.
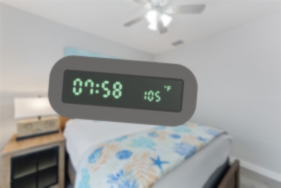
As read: h=7 m=58
